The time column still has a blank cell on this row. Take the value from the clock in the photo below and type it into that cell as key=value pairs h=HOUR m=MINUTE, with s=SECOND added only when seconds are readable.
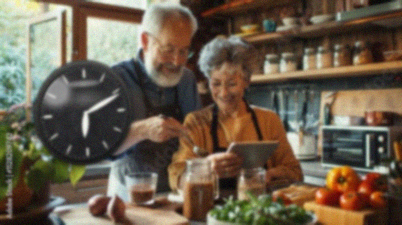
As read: h=6 m=11
